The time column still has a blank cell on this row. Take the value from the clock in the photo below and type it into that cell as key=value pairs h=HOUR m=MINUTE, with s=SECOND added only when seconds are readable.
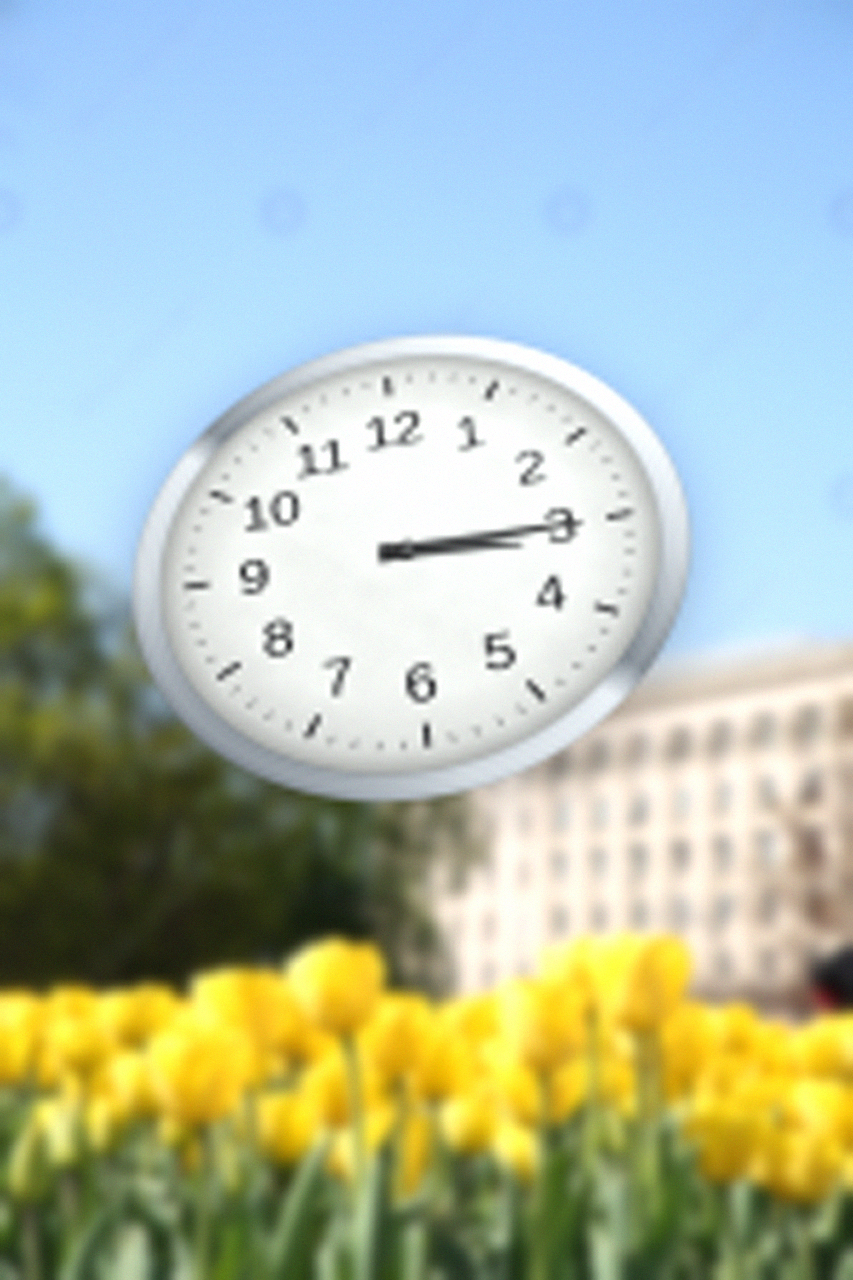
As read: h=3 m=15
